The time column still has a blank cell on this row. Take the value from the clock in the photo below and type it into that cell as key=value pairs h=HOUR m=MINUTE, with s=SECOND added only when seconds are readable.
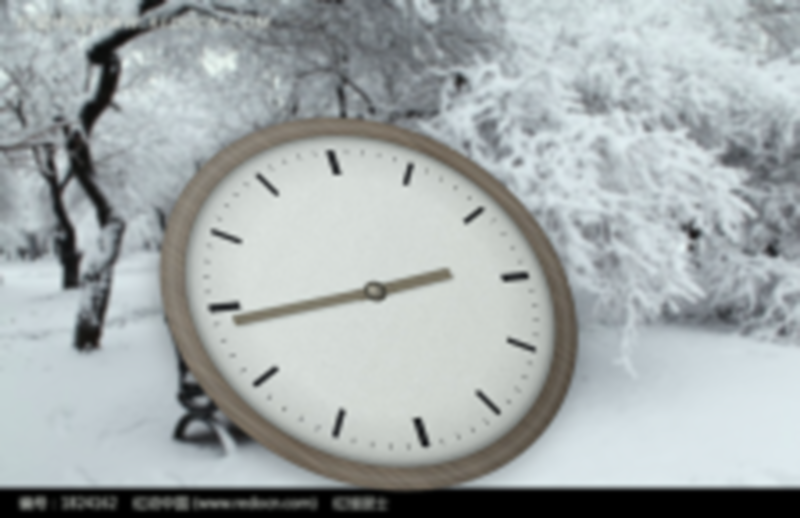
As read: h=2 m=44
